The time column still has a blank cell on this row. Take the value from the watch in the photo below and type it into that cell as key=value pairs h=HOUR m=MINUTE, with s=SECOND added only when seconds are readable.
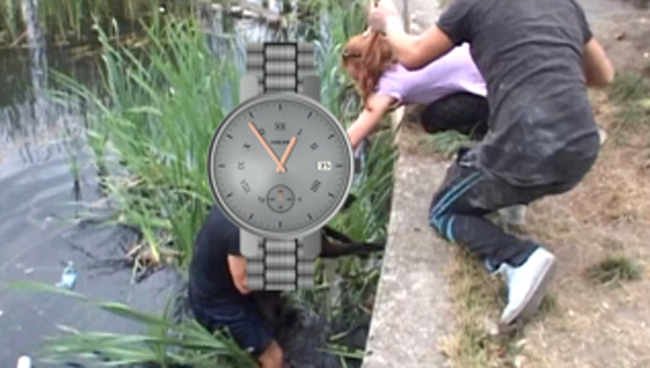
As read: h=12 m=54
